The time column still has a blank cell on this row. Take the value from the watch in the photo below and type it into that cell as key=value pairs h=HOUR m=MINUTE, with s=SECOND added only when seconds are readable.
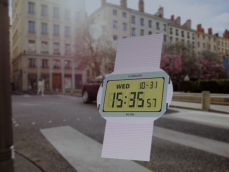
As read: h=15 m=35 s=57
